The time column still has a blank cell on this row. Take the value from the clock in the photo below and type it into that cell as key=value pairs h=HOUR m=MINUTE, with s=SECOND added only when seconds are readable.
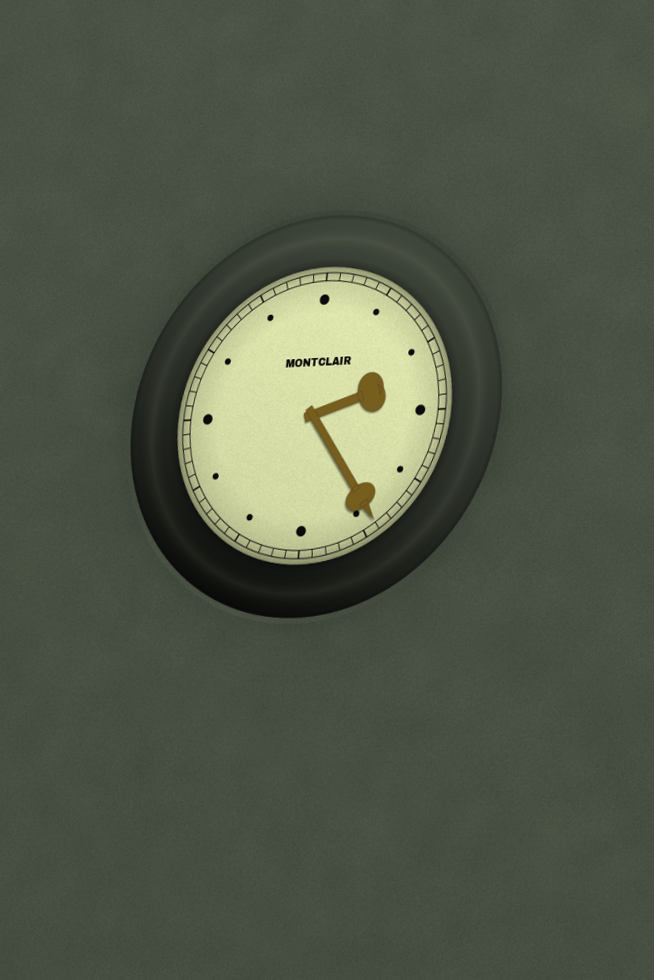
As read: h=2 m=24
